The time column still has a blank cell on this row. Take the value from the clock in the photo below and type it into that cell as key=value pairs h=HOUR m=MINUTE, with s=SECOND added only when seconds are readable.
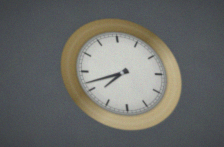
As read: h=7 m=42
